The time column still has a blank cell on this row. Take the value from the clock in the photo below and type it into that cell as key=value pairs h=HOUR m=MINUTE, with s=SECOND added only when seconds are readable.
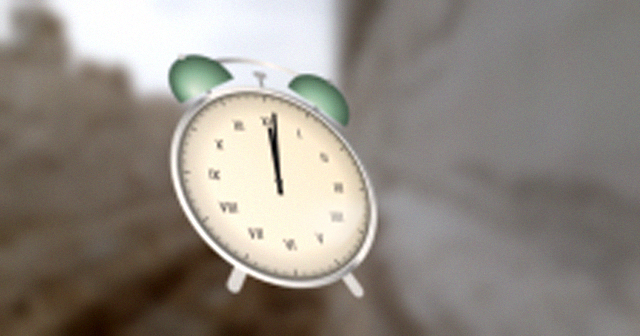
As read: h=12 m=1
